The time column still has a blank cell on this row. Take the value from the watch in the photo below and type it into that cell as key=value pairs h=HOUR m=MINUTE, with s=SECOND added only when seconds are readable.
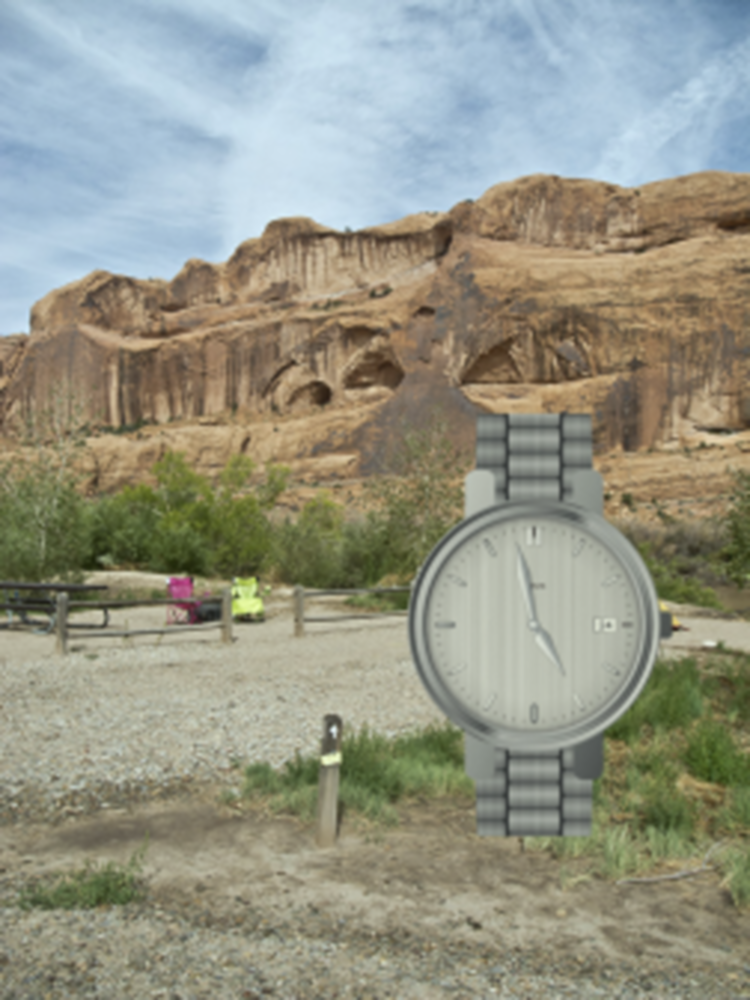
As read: h=4 m=58
